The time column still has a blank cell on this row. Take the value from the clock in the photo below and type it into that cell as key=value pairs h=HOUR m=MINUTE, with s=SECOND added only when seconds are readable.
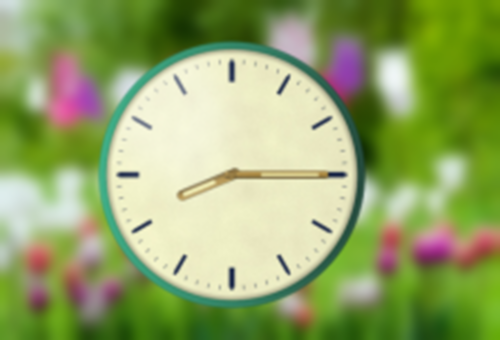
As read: h=8 m=15
